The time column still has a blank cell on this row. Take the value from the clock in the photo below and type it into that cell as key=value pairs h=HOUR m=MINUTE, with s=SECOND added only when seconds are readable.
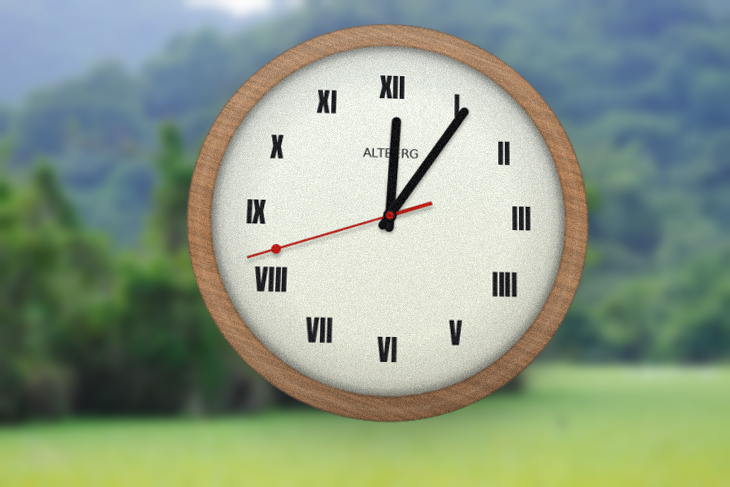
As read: h=12 m=5 s=42
